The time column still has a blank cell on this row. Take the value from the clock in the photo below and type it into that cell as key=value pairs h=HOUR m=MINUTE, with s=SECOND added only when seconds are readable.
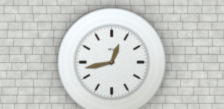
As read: h=12 m=43
